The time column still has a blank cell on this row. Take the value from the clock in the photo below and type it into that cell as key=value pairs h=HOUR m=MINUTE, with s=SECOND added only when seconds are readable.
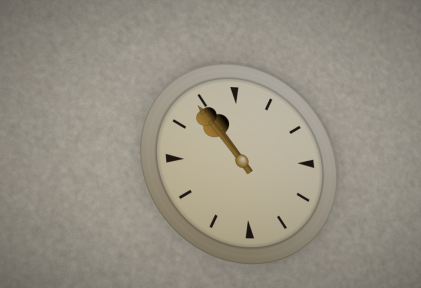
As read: h=10 m=54
